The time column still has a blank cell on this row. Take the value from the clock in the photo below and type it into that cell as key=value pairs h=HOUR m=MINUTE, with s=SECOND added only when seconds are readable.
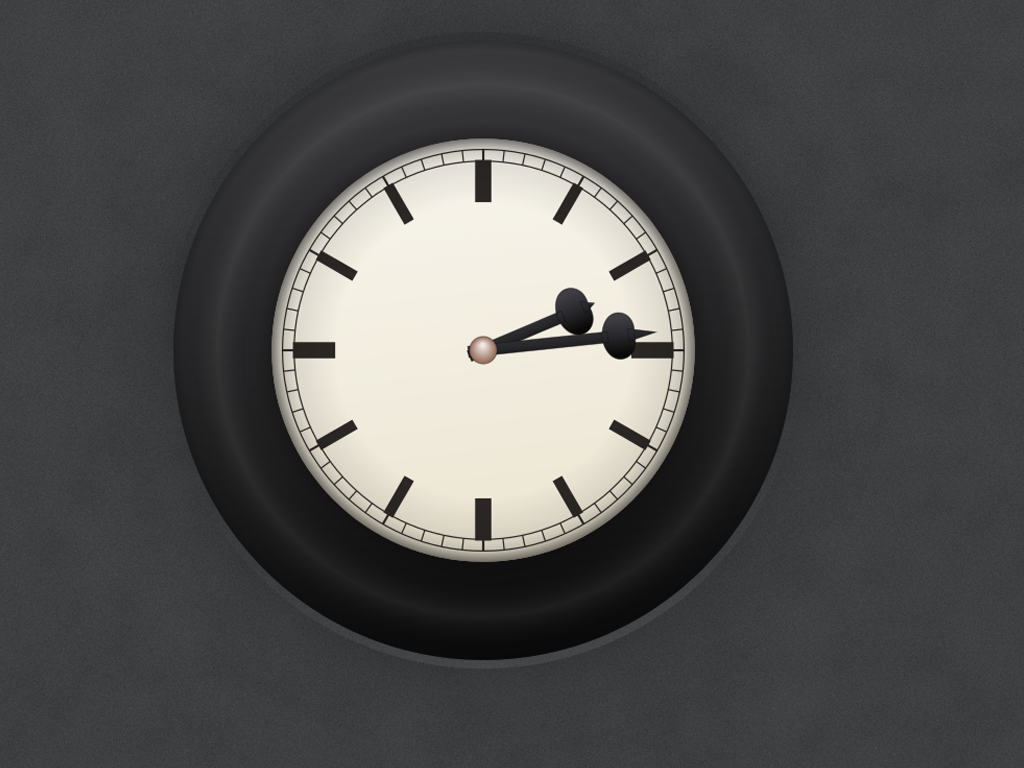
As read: h=2 m=14
